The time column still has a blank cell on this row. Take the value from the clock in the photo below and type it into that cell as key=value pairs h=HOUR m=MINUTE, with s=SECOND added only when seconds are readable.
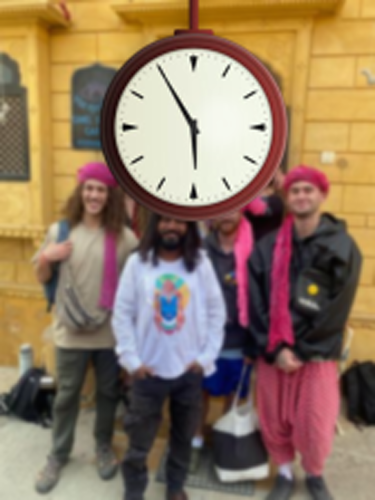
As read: h=5 m=55
